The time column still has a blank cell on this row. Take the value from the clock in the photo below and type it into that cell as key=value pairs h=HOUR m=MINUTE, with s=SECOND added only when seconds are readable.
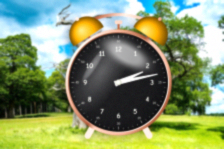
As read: h=2 m=13
